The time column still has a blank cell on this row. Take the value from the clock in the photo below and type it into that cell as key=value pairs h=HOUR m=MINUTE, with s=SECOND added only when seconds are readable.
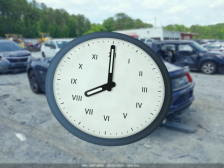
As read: h=8 m=0
